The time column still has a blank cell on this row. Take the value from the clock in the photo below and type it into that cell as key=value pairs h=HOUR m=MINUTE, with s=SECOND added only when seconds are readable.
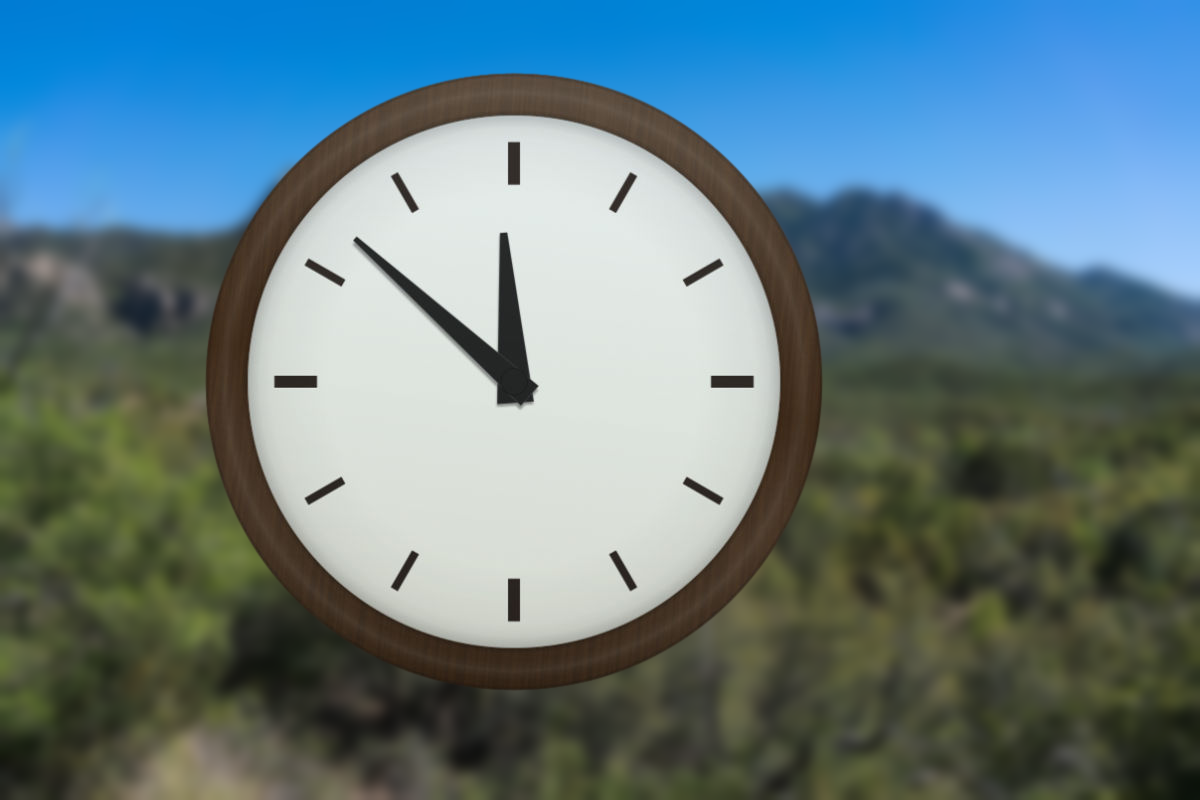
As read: h=11 m=52
